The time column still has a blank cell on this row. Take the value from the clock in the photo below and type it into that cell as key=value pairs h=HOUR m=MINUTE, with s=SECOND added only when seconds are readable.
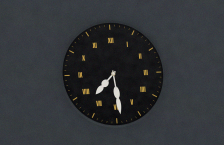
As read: h=7 m=29
